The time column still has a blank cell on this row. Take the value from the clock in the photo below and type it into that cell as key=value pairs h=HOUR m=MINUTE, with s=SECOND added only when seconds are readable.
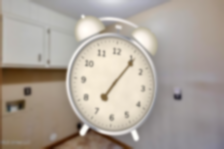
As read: h=7 m=6
